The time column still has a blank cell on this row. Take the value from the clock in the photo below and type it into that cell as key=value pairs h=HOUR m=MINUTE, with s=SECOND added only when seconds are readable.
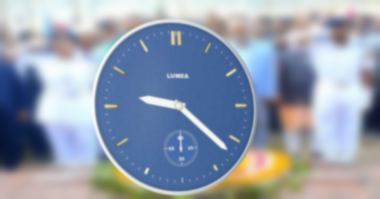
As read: h=9 m=22
